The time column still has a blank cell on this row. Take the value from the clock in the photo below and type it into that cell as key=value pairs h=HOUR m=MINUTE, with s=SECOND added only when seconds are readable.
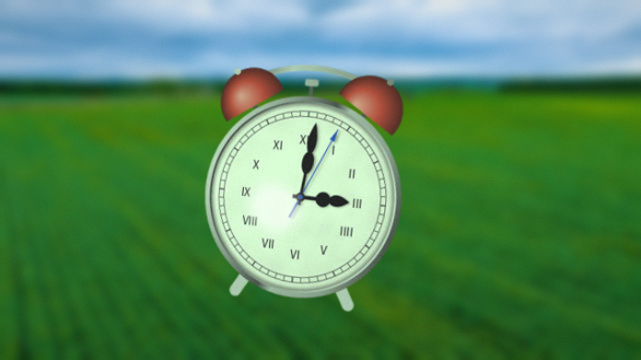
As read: h=3 m=1 s=4
